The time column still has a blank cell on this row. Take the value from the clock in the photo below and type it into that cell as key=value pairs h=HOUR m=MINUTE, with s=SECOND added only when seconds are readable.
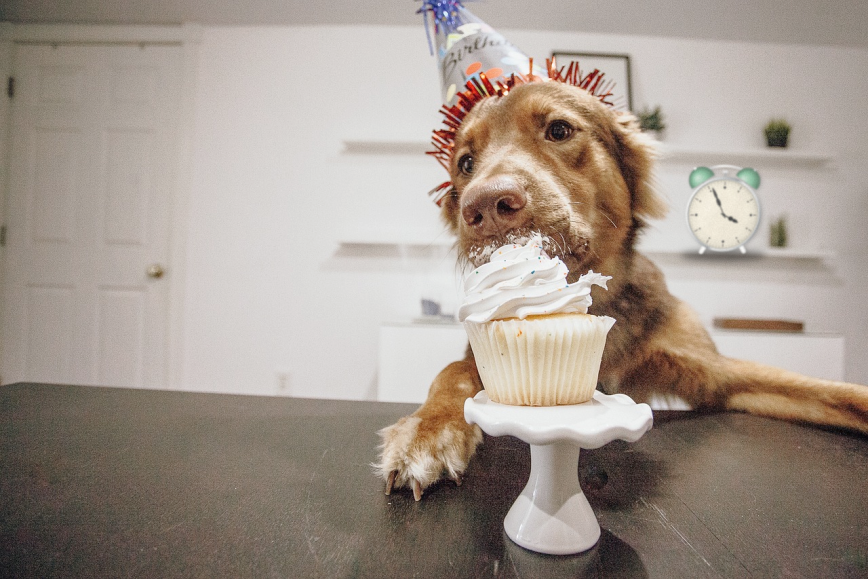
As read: h=3 m=56
